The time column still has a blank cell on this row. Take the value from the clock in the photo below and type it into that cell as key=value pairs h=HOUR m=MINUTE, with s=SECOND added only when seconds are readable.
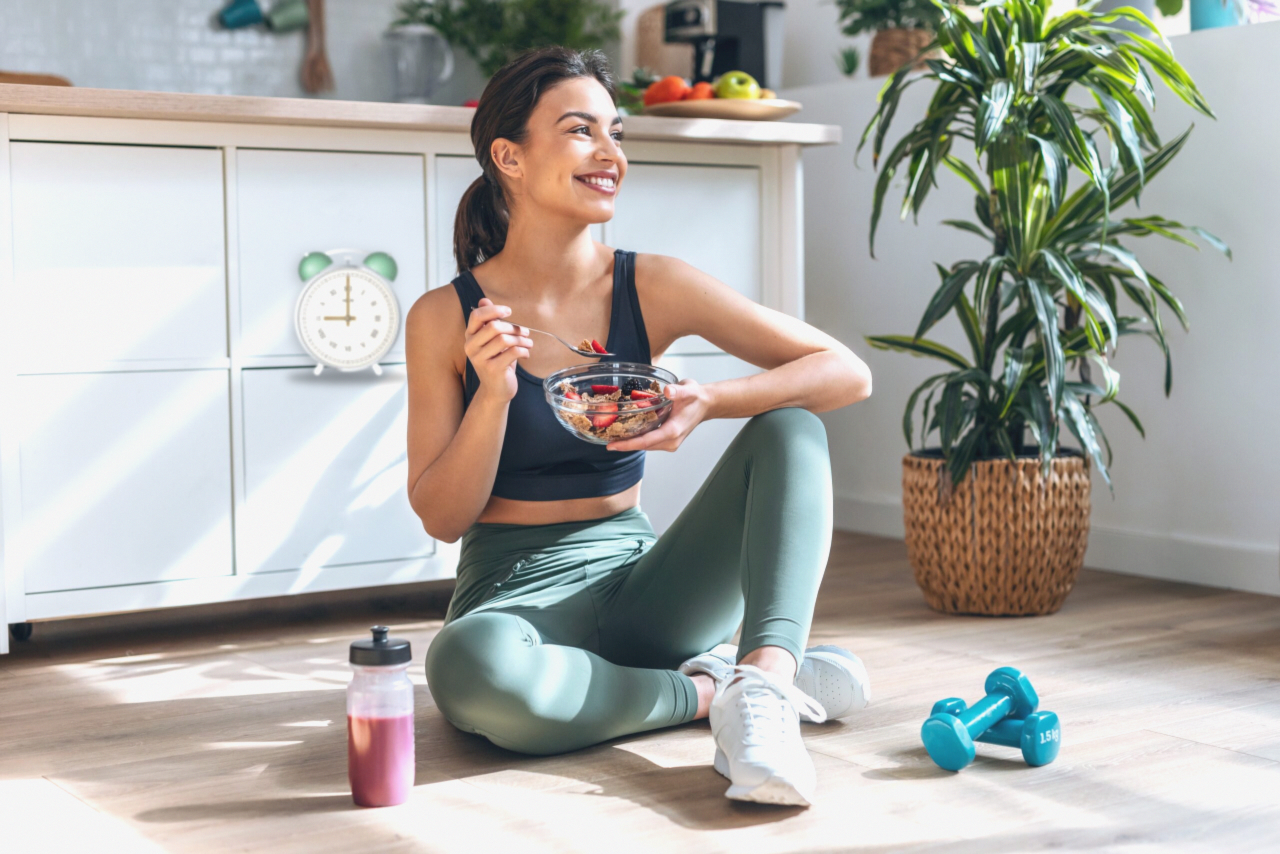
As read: h=9 m=0
